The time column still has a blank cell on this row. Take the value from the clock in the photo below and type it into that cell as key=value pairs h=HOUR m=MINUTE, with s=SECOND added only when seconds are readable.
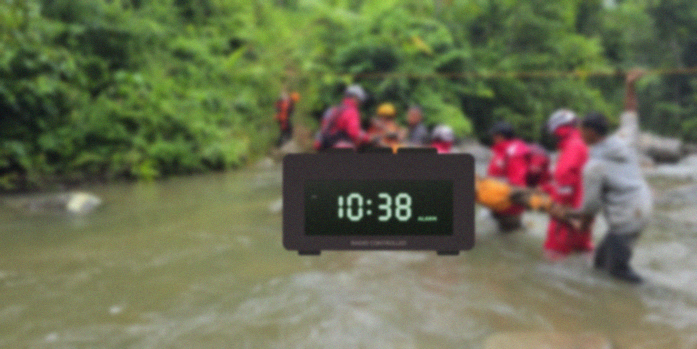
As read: h=10 m=38
